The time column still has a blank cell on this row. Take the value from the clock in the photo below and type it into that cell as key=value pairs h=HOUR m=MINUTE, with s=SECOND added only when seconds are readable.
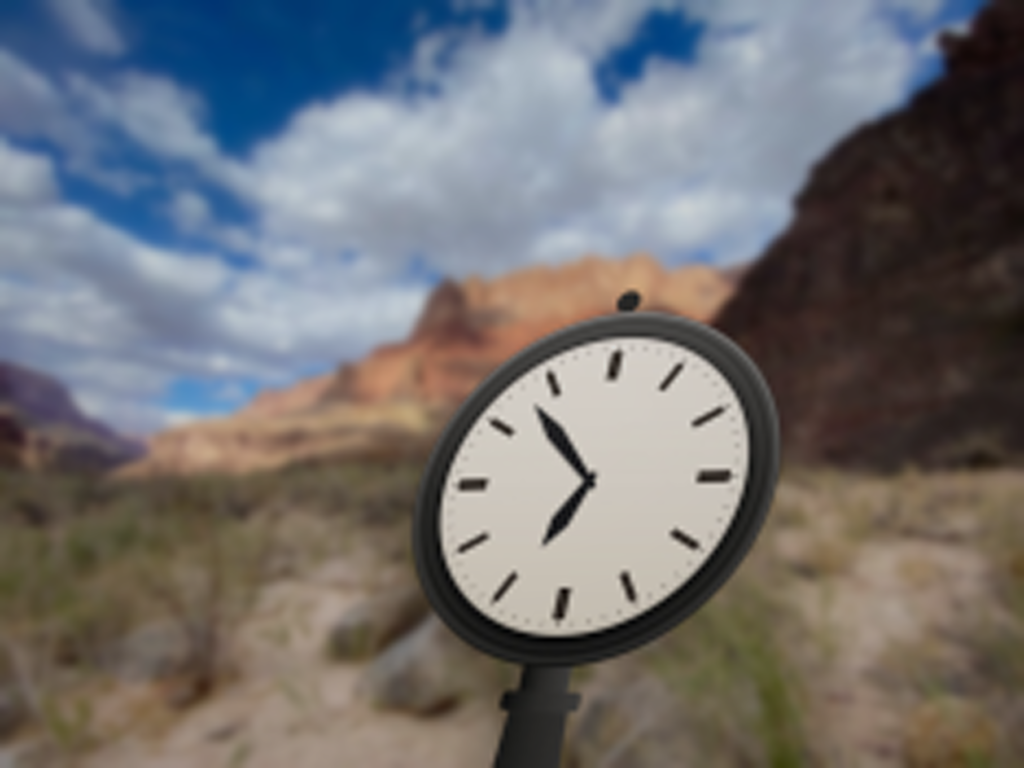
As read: h=6 m=53
